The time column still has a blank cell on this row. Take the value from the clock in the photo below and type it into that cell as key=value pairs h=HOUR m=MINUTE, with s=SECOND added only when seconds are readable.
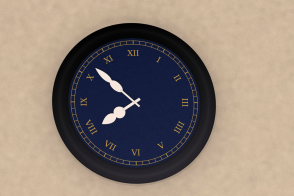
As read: h=7 m=52
